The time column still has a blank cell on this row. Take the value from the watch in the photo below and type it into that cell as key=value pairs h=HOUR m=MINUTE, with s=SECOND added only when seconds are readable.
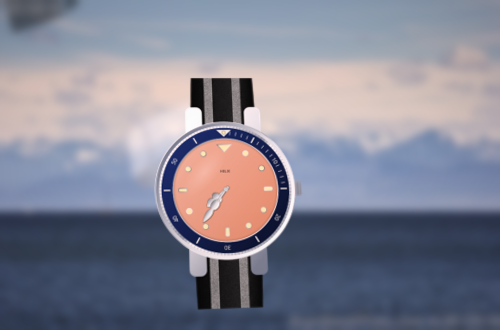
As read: h=7 m=36
